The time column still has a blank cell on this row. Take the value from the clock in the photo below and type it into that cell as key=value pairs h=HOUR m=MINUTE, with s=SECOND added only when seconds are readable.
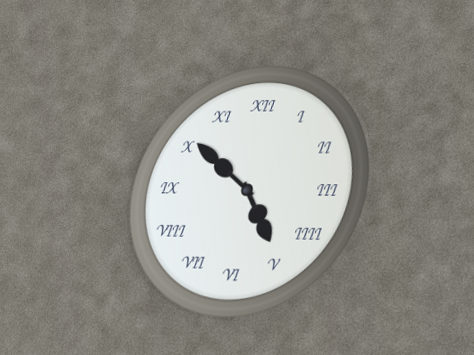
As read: h=4 m=51
